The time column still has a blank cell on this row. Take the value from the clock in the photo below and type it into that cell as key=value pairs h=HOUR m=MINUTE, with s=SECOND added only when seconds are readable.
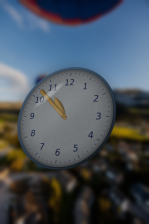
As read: h=10 m=52
